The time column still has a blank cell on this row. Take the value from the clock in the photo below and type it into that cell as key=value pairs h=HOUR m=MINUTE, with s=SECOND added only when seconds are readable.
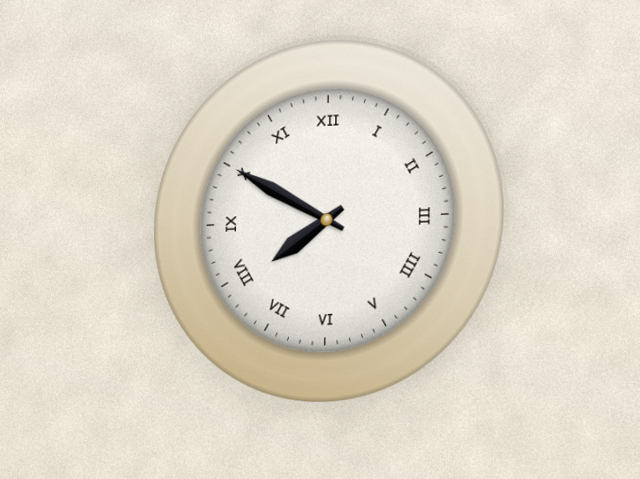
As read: h=7 m=50
